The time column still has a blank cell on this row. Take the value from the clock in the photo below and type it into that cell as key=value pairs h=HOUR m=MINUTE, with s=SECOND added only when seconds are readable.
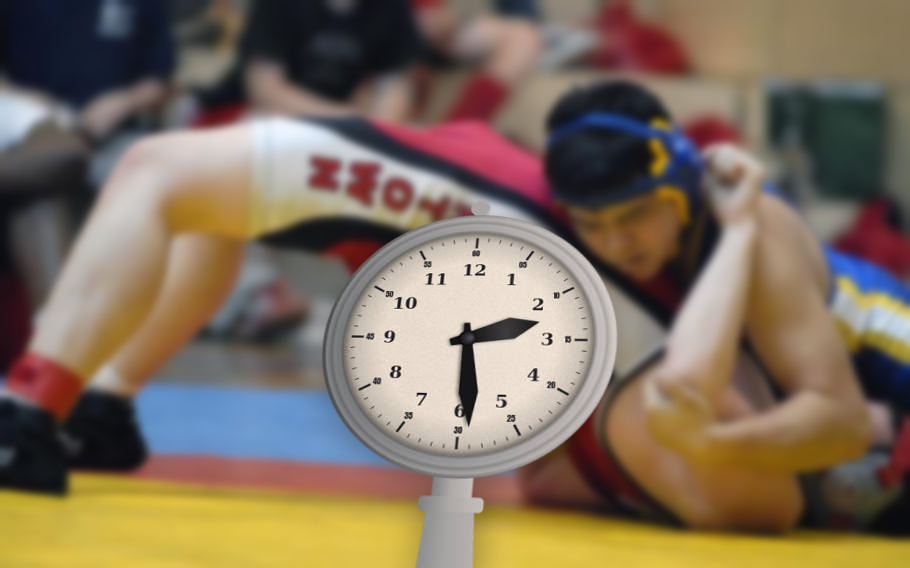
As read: h=2 m=29
